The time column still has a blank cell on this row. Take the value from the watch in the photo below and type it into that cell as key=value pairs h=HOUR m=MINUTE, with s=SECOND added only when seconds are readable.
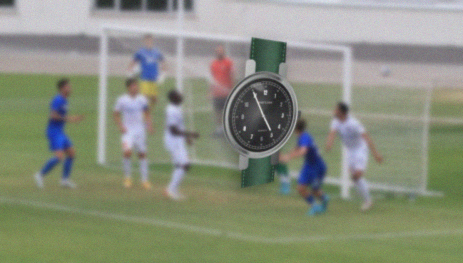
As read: h=4 m=55
